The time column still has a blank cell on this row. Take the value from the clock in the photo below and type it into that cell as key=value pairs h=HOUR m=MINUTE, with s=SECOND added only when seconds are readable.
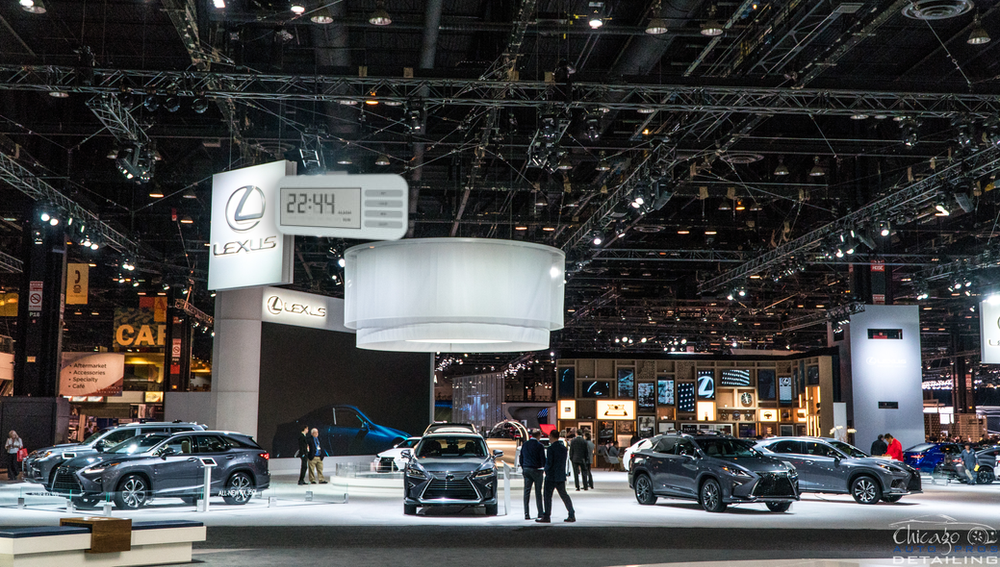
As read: h=22 m=44
